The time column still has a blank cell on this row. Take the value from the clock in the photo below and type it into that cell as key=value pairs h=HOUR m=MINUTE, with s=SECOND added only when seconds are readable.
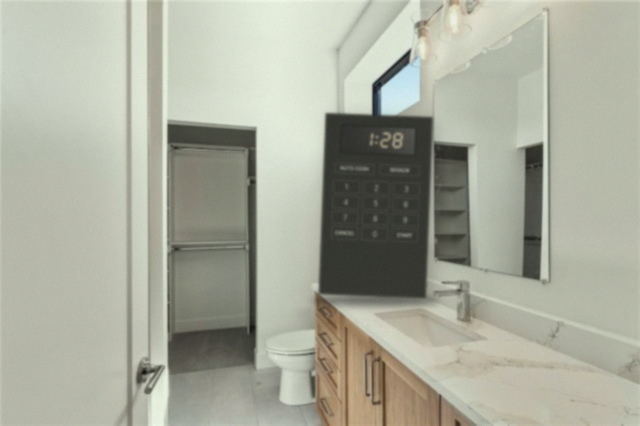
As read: h=1 m=28
